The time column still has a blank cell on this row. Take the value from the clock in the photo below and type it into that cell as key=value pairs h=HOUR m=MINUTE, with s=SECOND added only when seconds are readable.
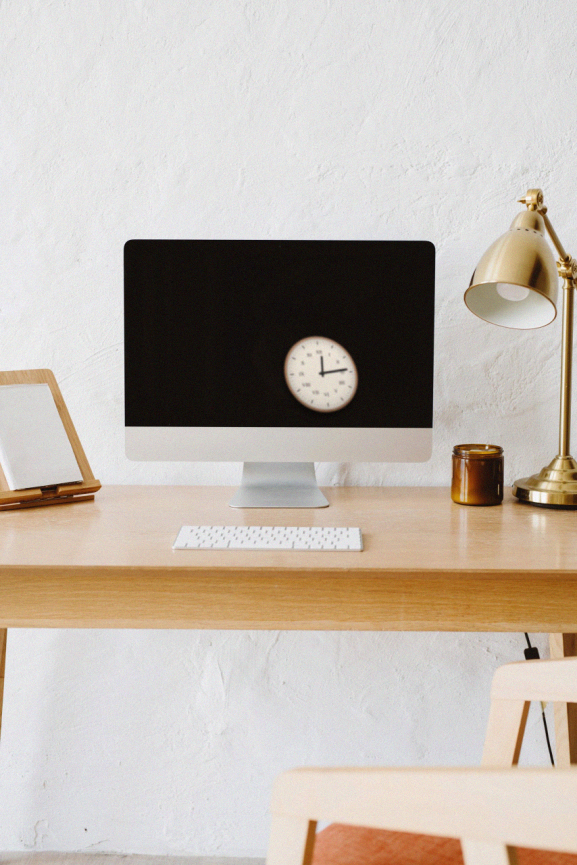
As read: h=12 m=14
